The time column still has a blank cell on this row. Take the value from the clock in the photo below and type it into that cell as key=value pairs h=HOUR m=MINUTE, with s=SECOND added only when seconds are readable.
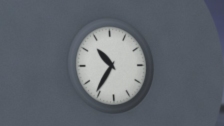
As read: h=10 m=36
